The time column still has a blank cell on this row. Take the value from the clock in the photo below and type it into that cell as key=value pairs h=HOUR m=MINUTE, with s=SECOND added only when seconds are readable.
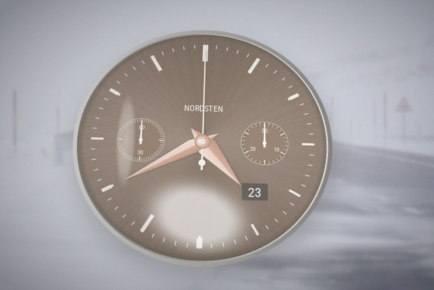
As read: h=4 m=40
